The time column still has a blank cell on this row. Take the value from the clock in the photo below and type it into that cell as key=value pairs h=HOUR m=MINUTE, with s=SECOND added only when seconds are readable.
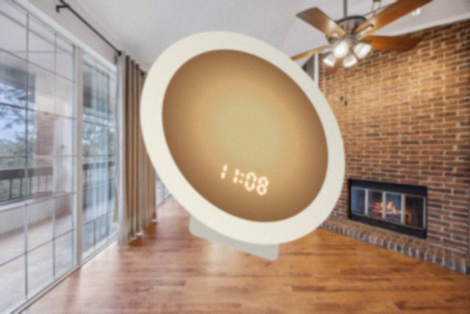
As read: h=11 m=8
